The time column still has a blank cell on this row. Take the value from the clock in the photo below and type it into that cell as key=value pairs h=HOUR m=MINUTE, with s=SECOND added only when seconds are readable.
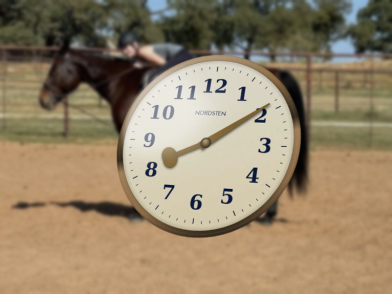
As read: h=8 m=9
